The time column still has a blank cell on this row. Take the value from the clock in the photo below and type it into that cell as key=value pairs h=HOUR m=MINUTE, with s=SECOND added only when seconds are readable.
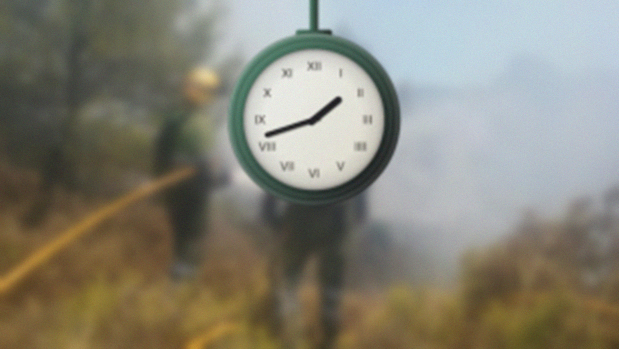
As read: h=1 m=42
